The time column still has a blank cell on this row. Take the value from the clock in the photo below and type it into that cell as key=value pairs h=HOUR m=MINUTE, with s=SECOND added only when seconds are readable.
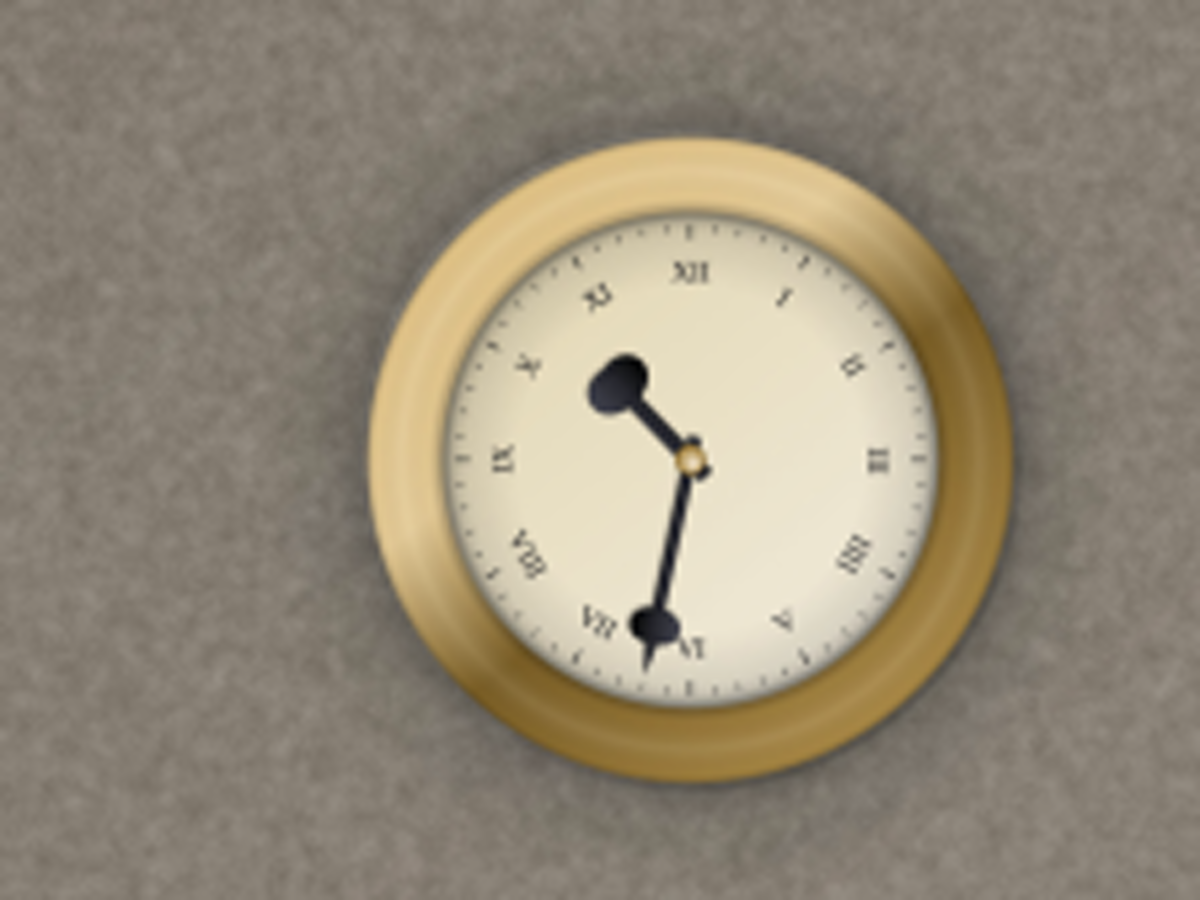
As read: h=10 m=32
